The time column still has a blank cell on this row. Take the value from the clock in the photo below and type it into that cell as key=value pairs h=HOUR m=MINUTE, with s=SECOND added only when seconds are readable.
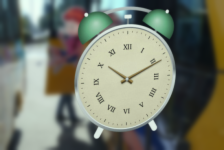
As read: h=10 m=11
